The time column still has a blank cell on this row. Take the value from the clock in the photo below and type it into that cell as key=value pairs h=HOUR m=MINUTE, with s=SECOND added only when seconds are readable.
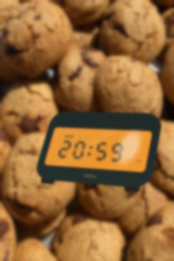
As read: h=20 m=59
